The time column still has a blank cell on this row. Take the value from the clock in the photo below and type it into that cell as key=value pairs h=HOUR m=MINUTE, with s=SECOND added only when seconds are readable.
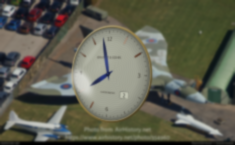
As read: h=7 m=58
